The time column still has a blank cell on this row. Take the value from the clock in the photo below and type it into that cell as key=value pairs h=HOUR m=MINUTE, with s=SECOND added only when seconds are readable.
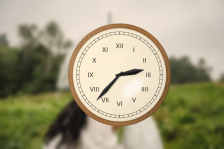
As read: h=2 m=37
